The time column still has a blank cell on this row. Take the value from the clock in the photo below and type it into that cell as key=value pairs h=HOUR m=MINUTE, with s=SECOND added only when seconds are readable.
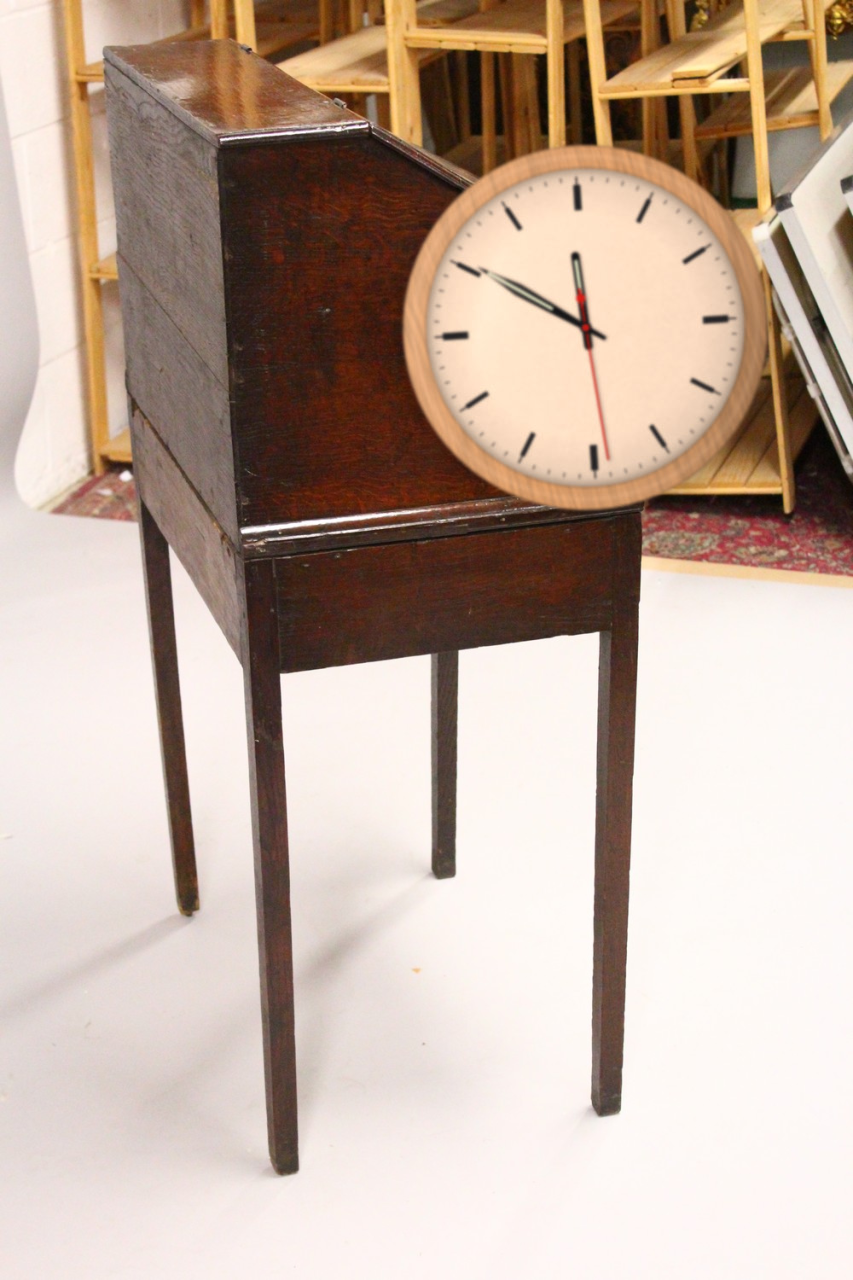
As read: h=11 m=50 s=29
